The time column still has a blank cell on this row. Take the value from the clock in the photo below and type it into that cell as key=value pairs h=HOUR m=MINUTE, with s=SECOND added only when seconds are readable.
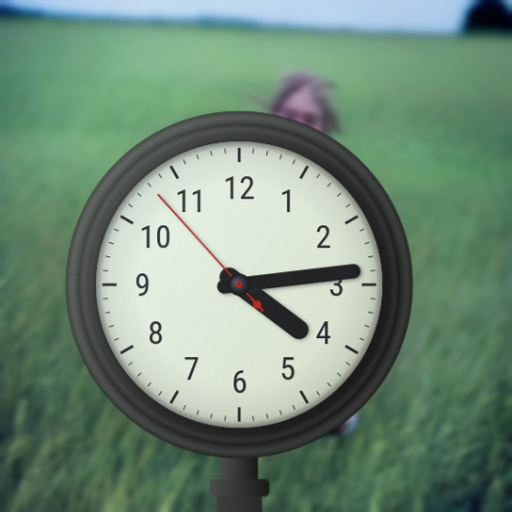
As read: h=4 m=13 s=53
